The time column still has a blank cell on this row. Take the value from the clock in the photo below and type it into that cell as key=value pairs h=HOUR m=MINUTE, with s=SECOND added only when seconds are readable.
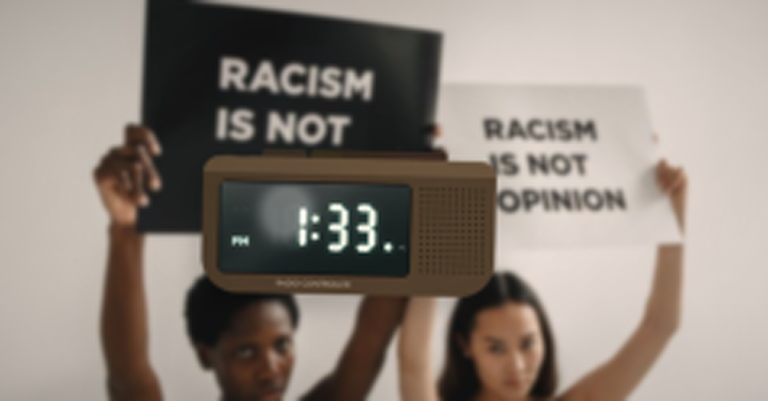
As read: h=1 m=33
